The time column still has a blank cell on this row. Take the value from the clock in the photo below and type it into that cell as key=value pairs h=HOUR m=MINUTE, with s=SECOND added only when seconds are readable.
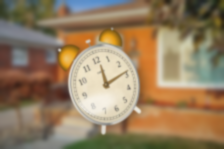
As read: h=12 m=14
